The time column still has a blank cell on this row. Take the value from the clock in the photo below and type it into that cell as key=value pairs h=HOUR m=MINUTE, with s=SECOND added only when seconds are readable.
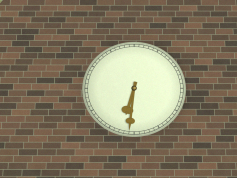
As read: h=6 m=31
